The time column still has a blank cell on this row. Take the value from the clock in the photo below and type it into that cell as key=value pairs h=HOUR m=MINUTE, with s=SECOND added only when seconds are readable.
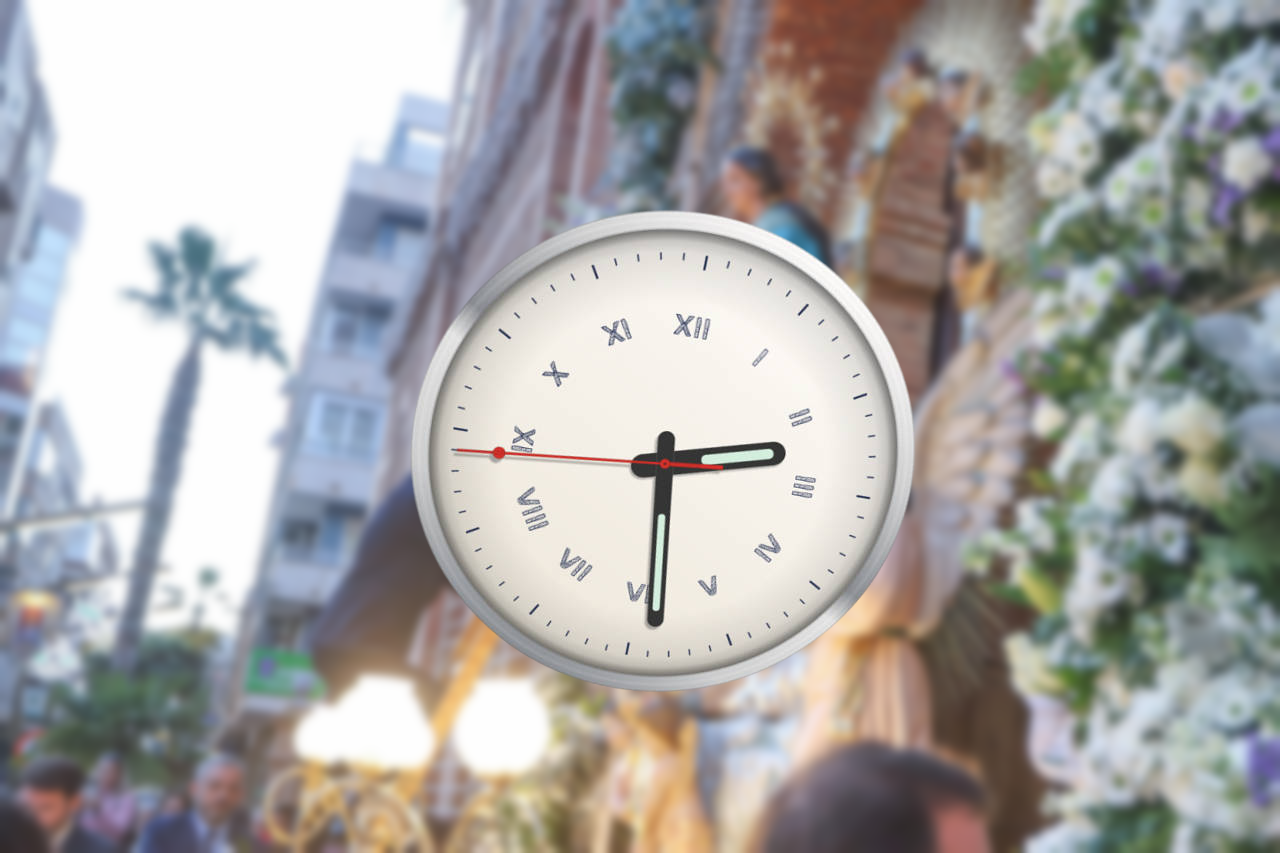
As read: h=2 m=28 s=44
